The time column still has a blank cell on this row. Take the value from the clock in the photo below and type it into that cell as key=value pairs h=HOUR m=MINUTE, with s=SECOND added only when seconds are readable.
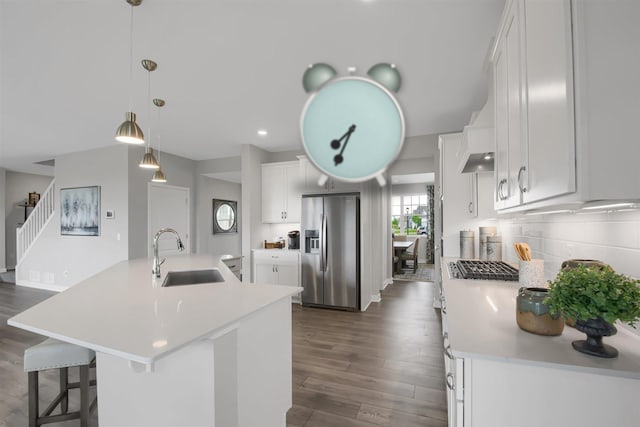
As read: h=7 m=34
